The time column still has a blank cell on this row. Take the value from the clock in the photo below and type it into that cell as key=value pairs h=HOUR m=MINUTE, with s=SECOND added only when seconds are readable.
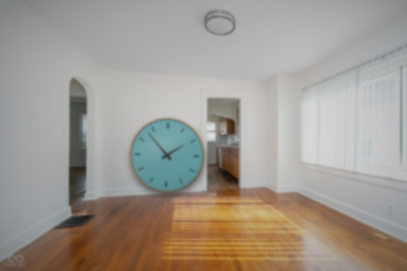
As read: h=1 m=53
